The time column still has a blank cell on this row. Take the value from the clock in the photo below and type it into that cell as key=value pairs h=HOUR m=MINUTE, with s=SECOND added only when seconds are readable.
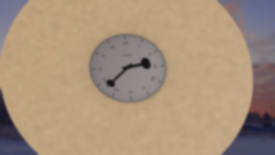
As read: h=2 m=38
